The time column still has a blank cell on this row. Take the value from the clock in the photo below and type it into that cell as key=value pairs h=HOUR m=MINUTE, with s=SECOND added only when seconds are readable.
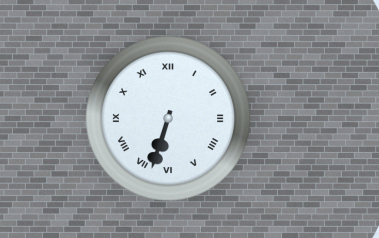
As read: h=6 m=33
